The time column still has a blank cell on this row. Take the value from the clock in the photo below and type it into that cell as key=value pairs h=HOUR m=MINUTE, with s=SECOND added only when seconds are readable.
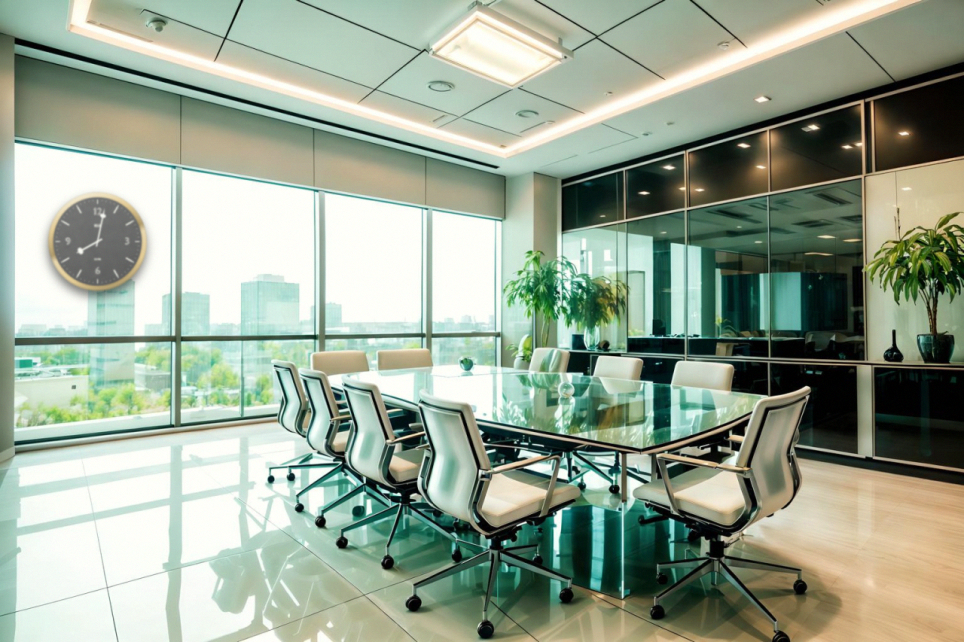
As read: h=8 m=2
